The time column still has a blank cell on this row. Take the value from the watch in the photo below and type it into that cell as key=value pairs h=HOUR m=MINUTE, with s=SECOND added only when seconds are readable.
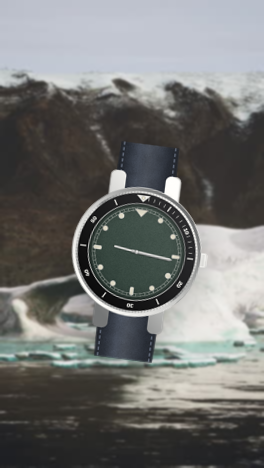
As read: h=9 m=16
